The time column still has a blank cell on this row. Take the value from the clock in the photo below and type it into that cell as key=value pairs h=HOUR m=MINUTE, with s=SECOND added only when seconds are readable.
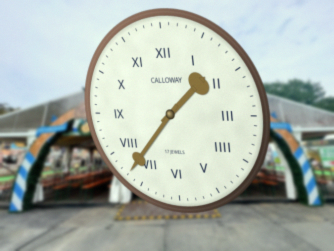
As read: h=1 m=37
